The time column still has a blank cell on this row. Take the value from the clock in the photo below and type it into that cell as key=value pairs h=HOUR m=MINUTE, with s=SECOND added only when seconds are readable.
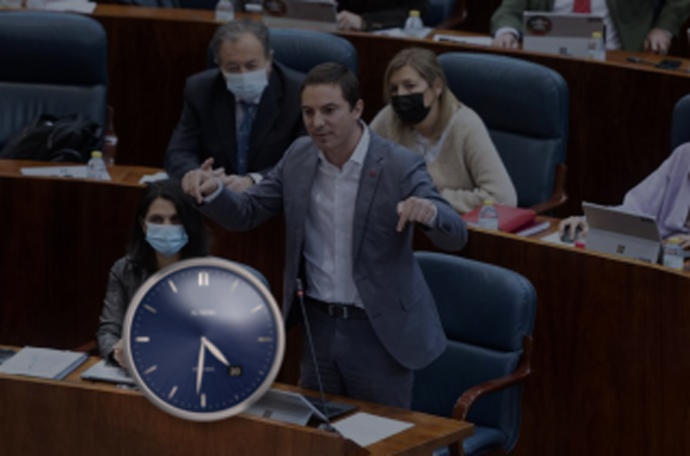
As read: h=4 m=31
